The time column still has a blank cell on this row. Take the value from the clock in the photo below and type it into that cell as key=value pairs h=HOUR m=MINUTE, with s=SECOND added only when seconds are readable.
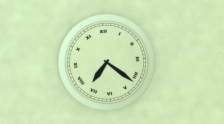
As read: h=7 m=22
